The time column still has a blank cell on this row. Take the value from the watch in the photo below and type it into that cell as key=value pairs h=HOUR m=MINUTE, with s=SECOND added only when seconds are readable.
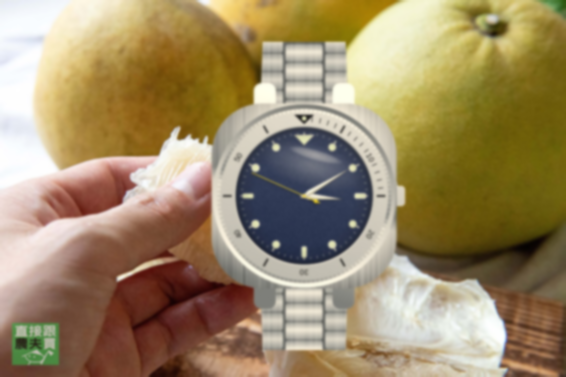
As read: h=3 m=9 s=49
